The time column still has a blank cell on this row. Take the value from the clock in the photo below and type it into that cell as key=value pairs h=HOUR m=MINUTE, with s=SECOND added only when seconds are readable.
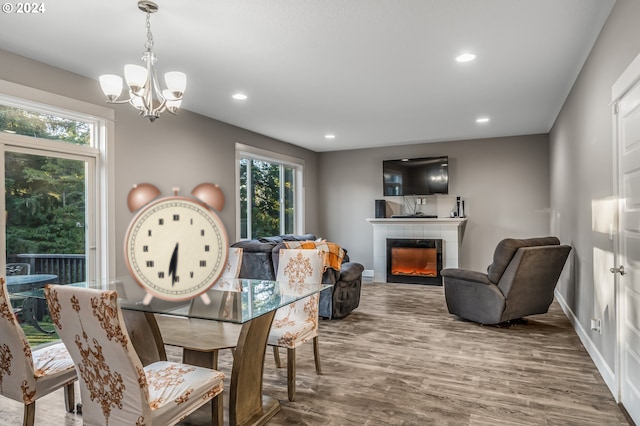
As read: h=6 m=31
